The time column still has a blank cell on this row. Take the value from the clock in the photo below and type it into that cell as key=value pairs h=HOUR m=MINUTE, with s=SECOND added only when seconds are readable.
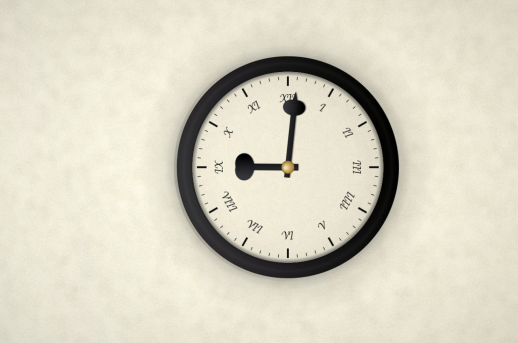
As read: h=9 m=1
